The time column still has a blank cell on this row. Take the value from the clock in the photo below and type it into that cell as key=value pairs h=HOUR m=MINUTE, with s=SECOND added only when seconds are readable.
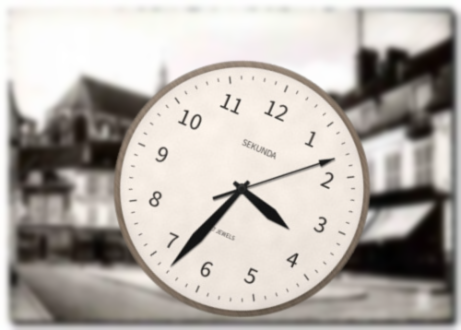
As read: h=3 m=33 s=8
